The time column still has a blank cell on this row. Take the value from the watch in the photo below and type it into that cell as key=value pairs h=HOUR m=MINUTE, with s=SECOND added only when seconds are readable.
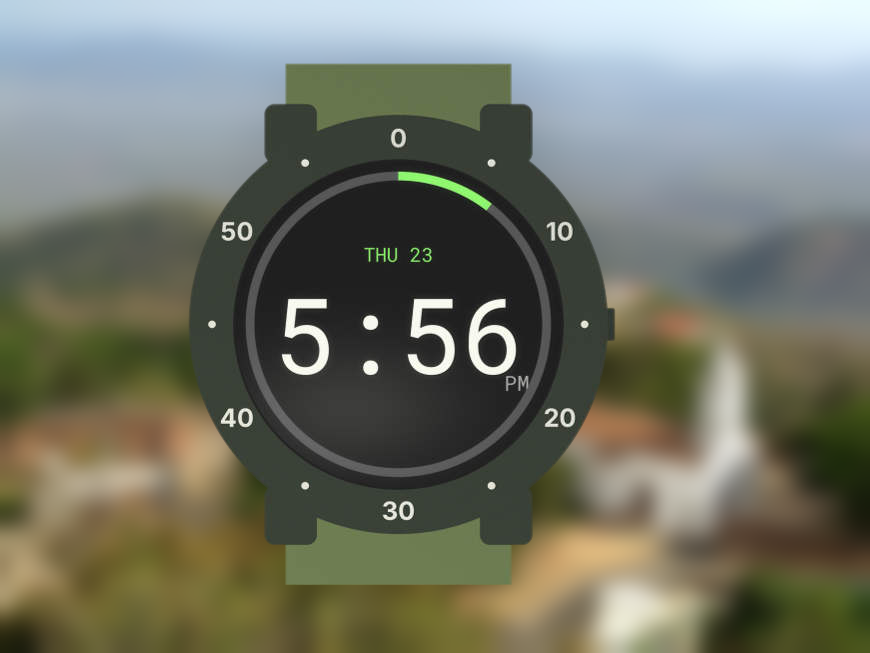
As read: h=5 m=56
